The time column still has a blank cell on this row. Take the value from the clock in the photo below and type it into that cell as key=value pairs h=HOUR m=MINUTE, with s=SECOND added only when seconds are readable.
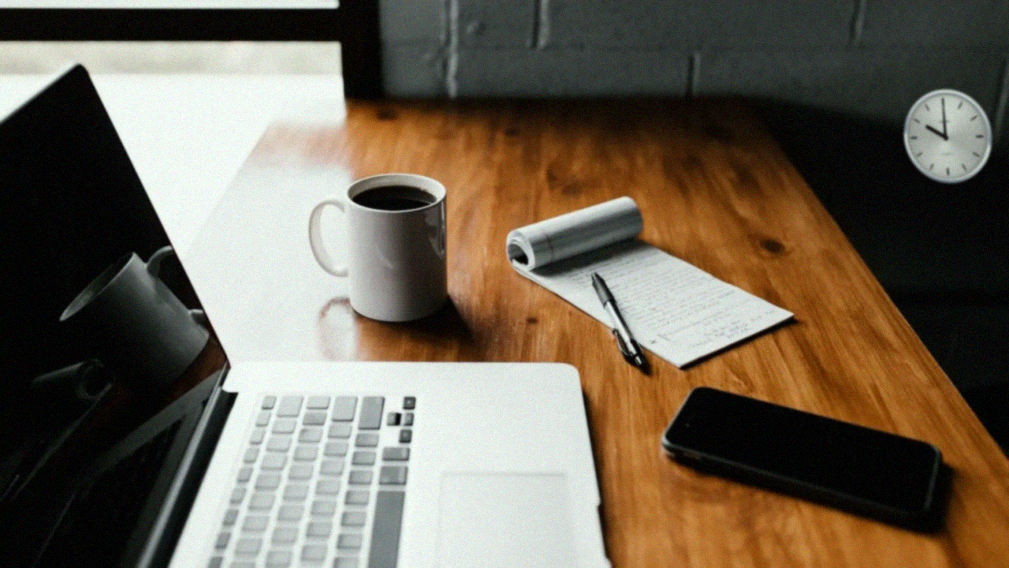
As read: h=10 m=0
